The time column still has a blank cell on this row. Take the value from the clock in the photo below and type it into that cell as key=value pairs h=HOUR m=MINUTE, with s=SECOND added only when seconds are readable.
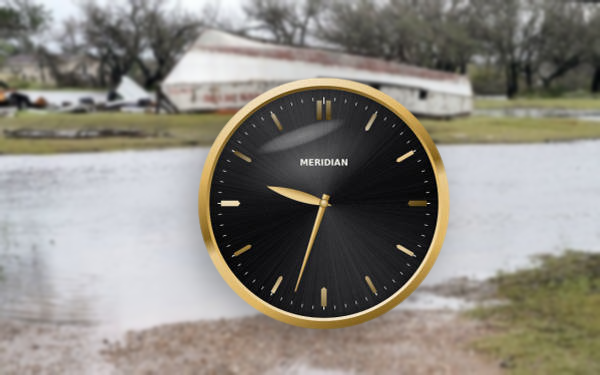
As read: h=9 m=33
